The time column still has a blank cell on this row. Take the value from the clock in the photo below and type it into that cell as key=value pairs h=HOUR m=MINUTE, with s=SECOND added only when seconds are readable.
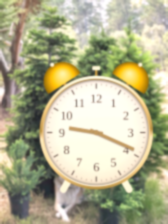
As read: h=9 m=19
